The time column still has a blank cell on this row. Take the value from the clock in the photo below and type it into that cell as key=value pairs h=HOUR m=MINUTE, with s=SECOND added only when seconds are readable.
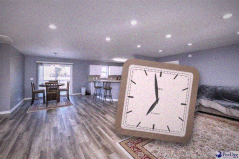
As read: h=6 m=58
